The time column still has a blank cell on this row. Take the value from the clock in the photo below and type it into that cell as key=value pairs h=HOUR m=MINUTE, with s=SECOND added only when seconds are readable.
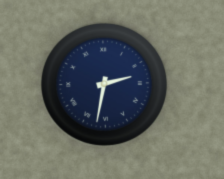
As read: h=2 m=32
